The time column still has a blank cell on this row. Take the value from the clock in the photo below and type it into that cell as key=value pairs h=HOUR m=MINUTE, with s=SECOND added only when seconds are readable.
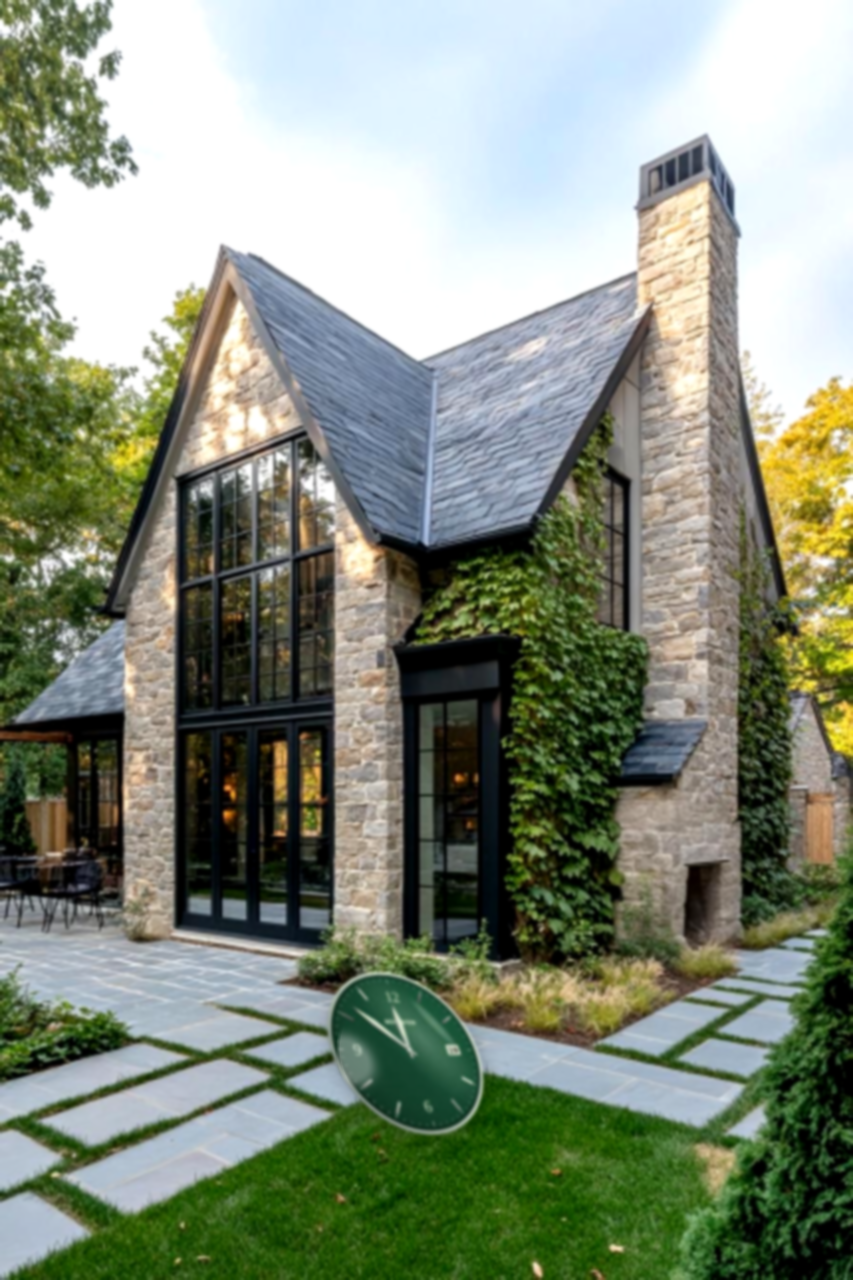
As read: h=11 m=52
